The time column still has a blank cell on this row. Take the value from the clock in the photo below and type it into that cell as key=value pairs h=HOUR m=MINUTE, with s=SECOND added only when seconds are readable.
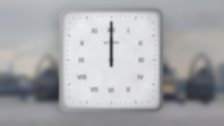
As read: h=12 m=0
